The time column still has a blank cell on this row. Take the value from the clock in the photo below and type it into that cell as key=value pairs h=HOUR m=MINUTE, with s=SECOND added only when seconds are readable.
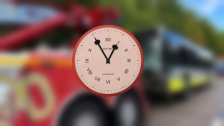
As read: h=12 m=55
